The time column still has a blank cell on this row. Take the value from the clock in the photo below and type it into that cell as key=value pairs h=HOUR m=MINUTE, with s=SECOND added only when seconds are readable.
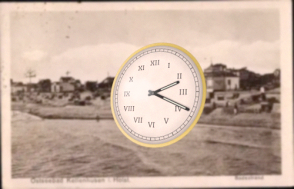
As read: h=2 m=19
